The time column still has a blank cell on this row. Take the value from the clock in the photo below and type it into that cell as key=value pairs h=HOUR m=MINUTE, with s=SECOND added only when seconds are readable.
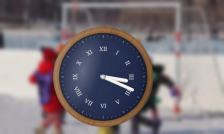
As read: h=3 m=19
